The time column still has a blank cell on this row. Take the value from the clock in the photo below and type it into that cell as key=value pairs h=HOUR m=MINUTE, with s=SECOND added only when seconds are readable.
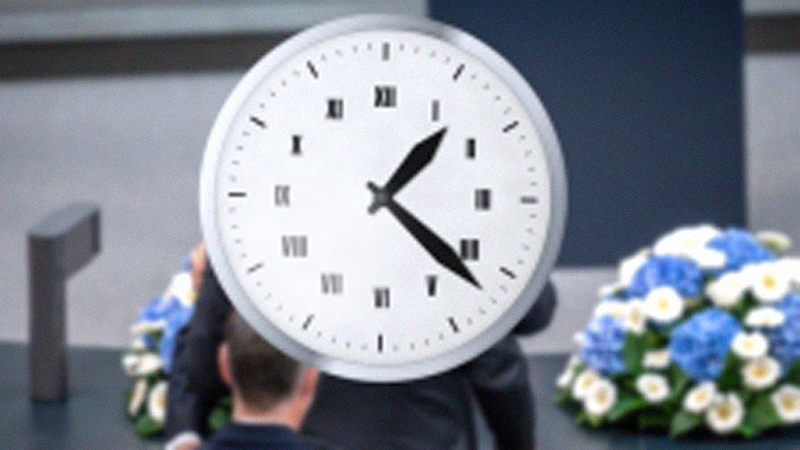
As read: h=1 m=22
